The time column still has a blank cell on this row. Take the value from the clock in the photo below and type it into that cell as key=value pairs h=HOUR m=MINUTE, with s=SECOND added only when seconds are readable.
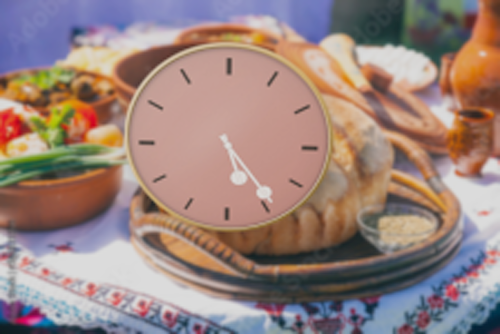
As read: h=5 m=24
